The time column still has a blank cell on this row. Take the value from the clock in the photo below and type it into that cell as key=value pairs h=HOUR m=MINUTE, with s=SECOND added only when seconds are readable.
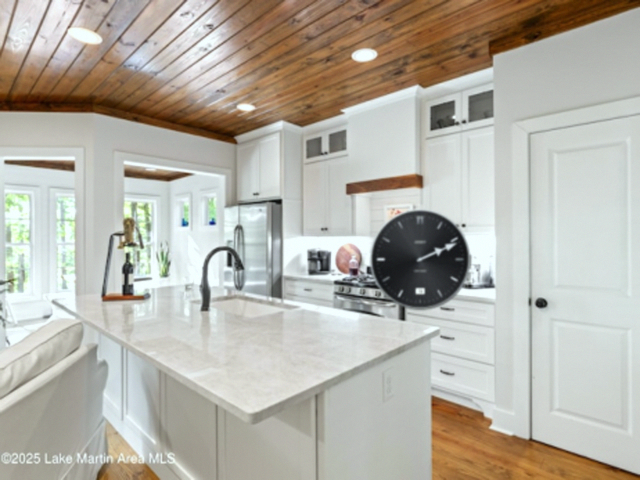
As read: h=2 m=11
